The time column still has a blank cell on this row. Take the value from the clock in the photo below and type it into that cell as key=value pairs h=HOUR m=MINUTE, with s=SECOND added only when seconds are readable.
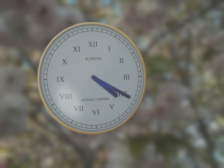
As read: h=4 m=20
